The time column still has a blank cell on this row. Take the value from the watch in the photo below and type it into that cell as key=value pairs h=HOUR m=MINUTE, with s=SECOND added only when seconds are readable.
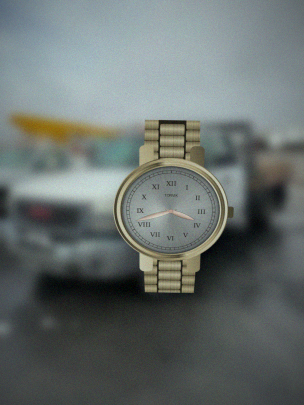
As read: h=3 m=42
